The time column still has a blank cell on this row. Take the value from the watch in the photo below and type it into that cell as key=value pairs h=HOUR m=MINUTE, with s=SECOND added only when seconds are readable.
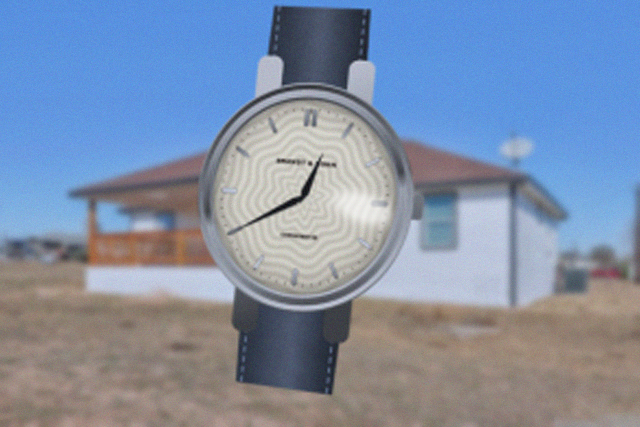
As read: h=12 m=40
